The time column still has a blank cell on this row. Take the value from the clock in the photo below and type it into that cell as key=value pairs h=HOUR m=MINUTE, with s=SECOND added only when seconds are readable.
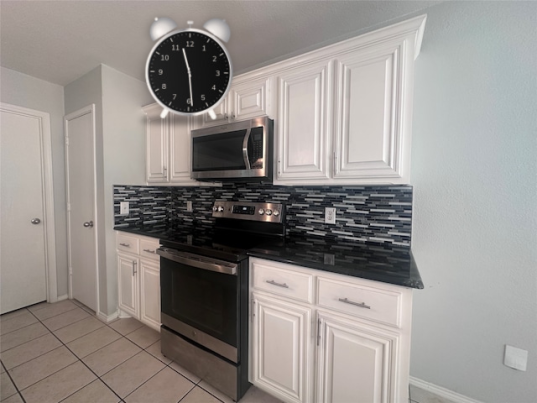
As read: h=11 m=29
